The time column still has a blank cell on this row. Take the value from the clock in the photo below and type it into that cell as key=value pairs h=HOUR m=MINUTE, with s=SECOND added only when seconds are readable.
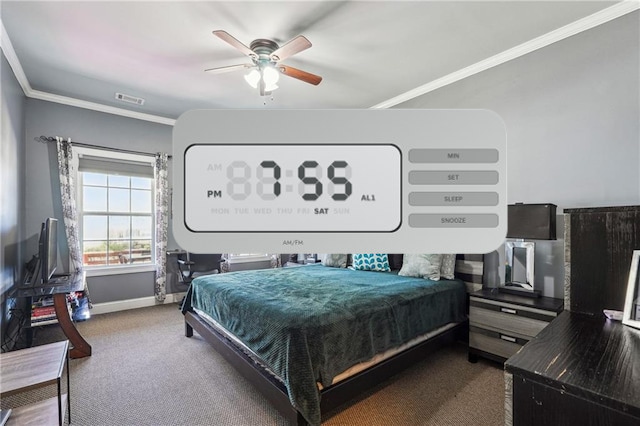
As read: h=7 m=55
